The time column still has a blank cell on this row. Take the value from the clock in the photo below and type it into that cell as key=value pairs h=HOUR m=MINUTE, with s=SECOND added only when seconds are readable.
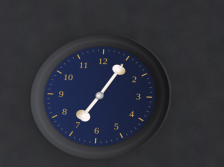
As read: h=7 m=5
